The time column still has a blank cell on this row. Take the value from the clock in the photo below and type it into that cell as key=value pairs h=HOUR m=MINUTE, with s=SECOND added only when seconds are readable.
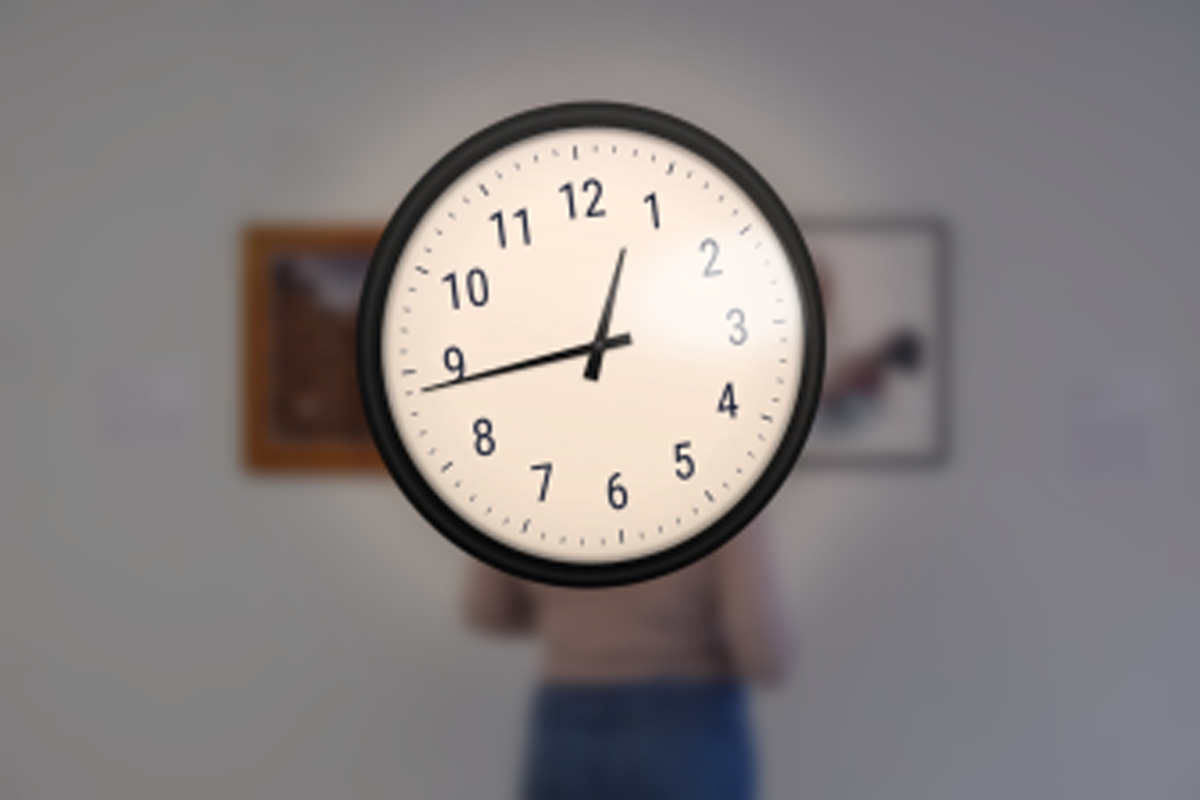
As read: h=12 m=44
